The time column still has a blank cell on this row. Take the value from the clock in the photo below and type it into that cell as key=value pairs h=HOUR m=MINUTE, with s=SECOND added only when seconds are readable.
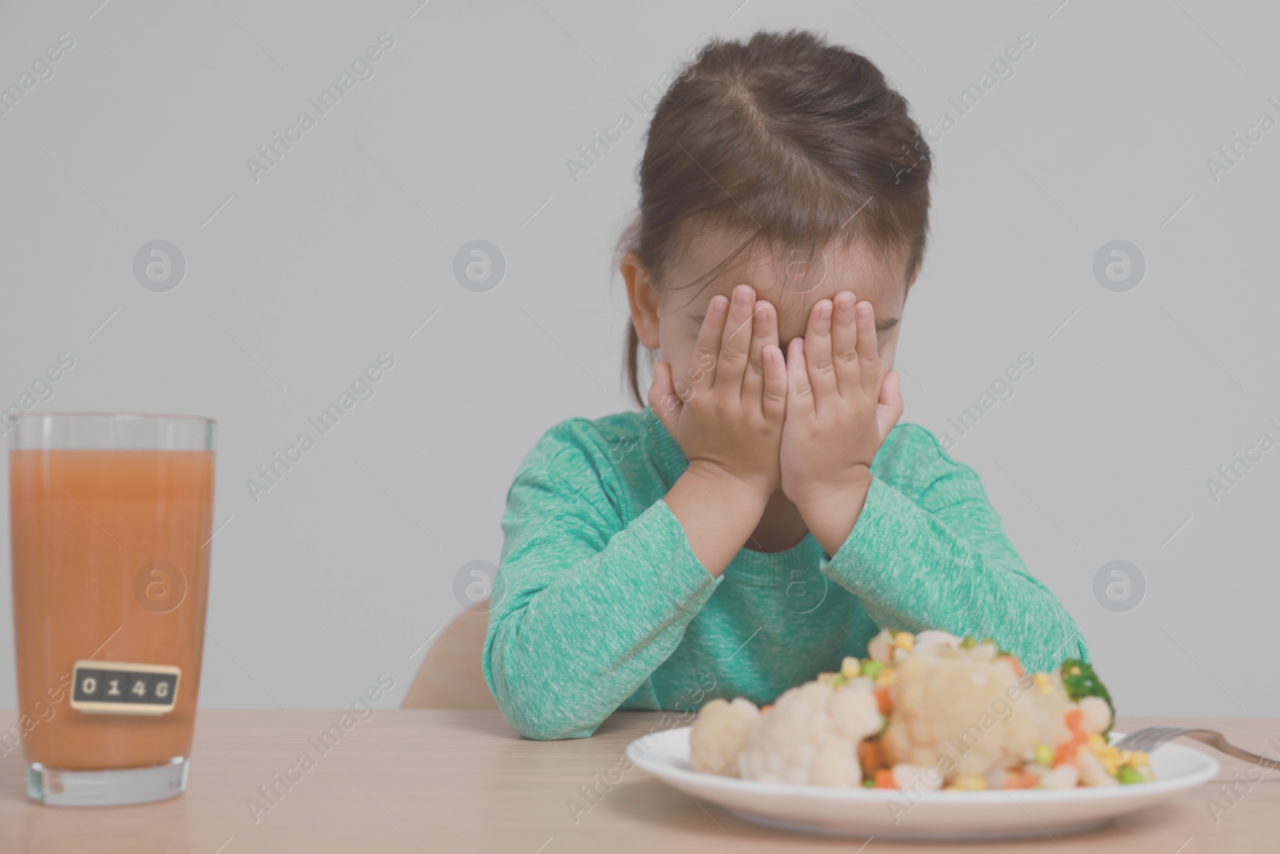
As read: h=1 m=46
